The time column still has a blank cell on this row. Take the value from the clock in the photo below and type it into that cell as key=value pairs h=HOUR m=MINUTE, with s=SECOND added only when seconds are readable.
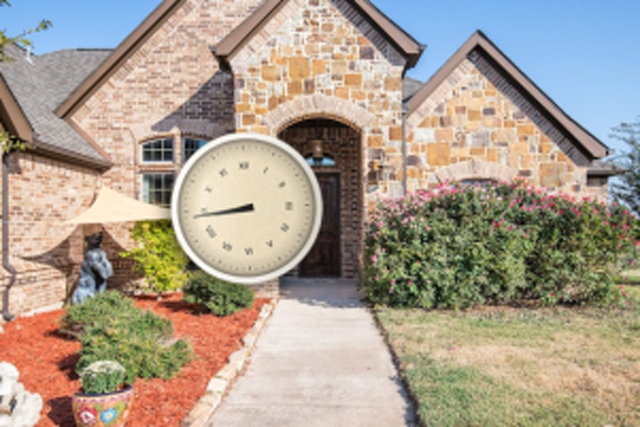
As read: h=8 m=44
